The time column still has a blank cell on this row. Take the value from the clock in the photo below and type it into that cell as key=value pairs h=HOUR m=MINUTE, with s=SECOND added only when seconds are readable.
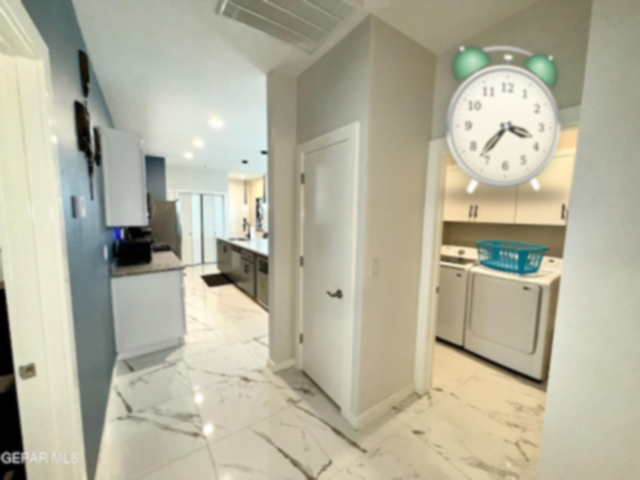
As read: h=3 m=37
